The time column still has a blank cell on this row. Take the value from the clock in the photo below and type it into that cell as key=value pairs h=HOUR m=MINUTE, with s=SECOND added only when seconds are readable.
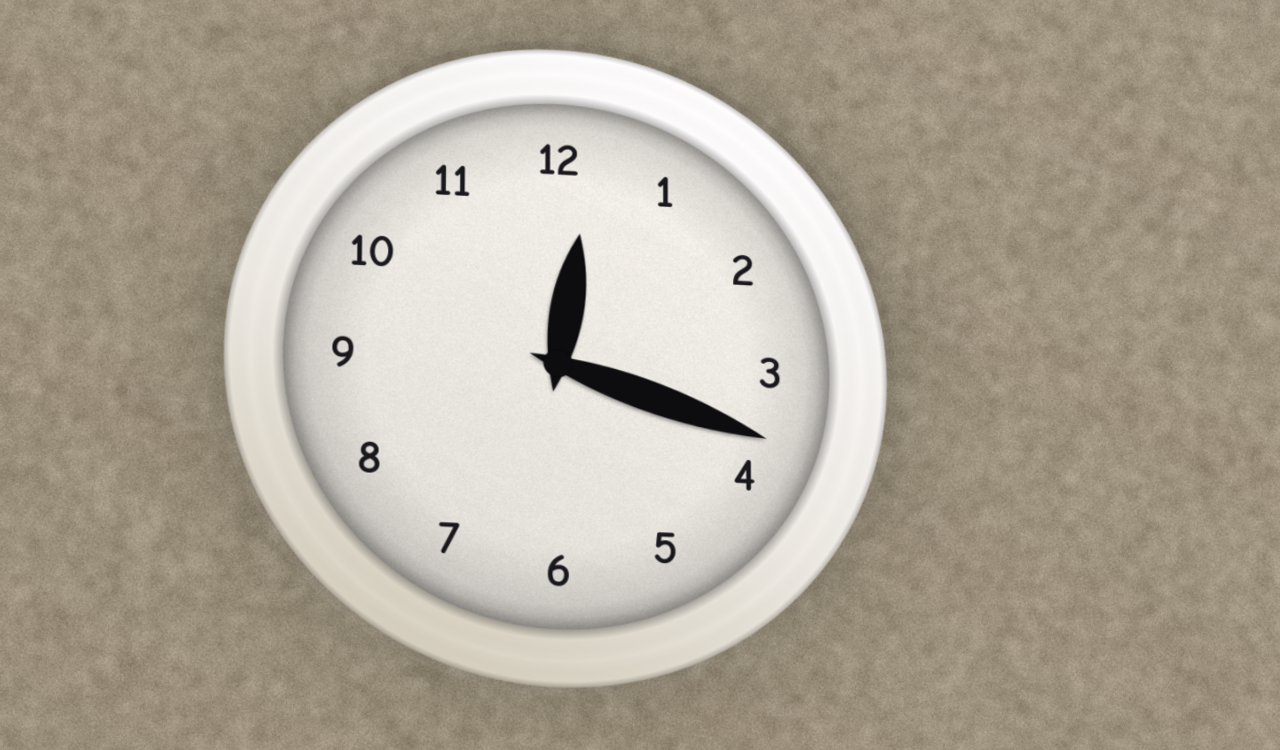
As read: h=12 m=18
